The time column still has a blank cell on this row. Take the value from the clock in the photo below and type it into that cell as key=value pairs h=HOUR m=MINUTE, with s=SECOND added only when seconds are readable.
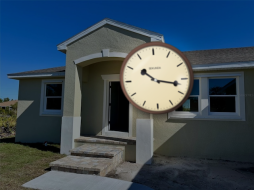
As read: h=10 m=17
